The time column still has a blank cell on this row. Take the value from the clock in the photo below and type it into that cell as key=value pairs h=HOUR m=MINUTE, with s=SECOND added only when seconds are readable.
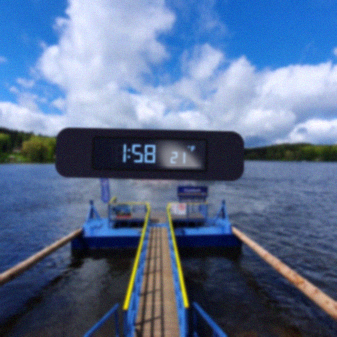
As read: h=1 m=58
